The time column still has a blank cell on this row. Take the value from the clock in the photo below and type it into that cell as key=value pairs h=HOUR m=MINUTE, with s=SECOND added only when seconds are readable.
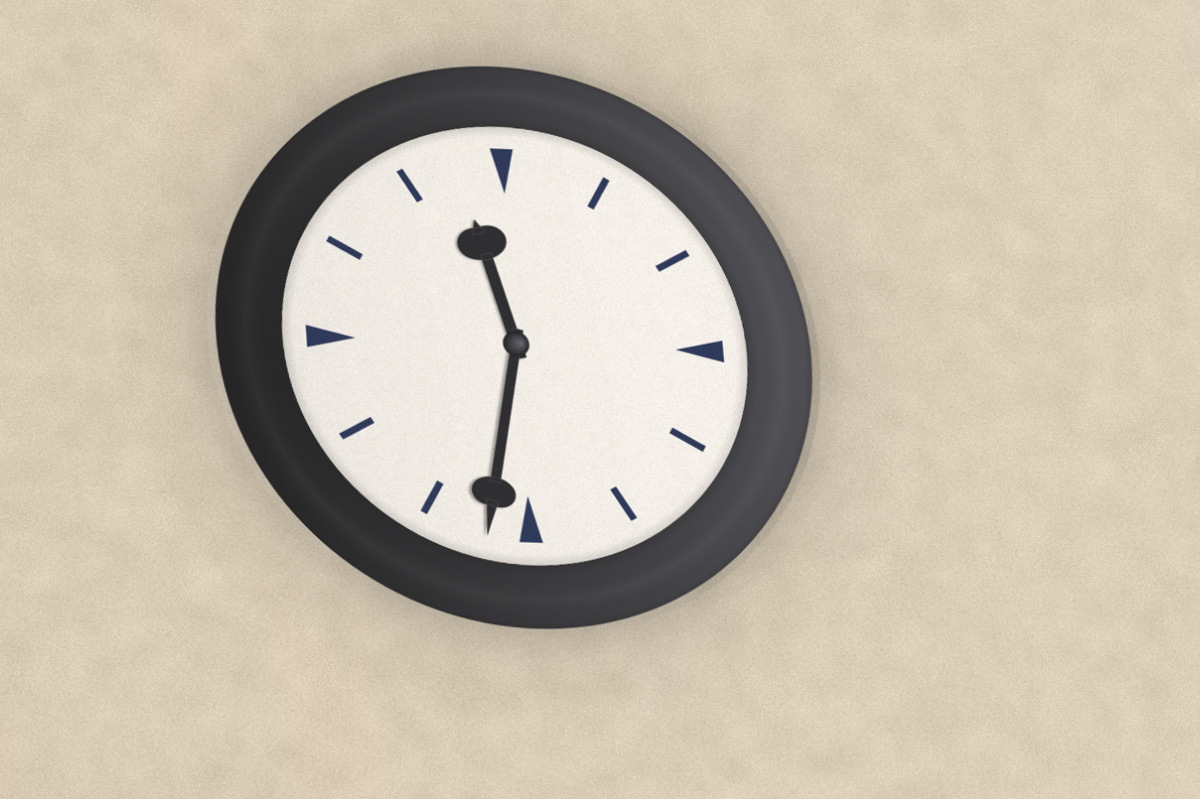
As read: h=11 m=32
